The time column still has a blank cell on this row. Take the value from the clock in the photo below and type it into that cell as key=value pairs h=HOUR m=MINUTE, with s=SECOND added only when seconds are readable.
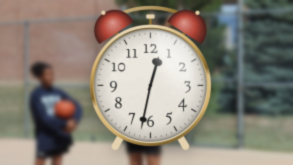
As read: h=12 m=32
